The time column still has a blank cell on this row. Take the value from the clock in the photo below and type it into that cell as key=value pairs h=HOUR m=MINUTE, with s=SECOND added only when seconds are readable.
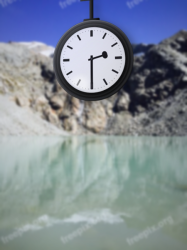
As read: h=2 m=30
